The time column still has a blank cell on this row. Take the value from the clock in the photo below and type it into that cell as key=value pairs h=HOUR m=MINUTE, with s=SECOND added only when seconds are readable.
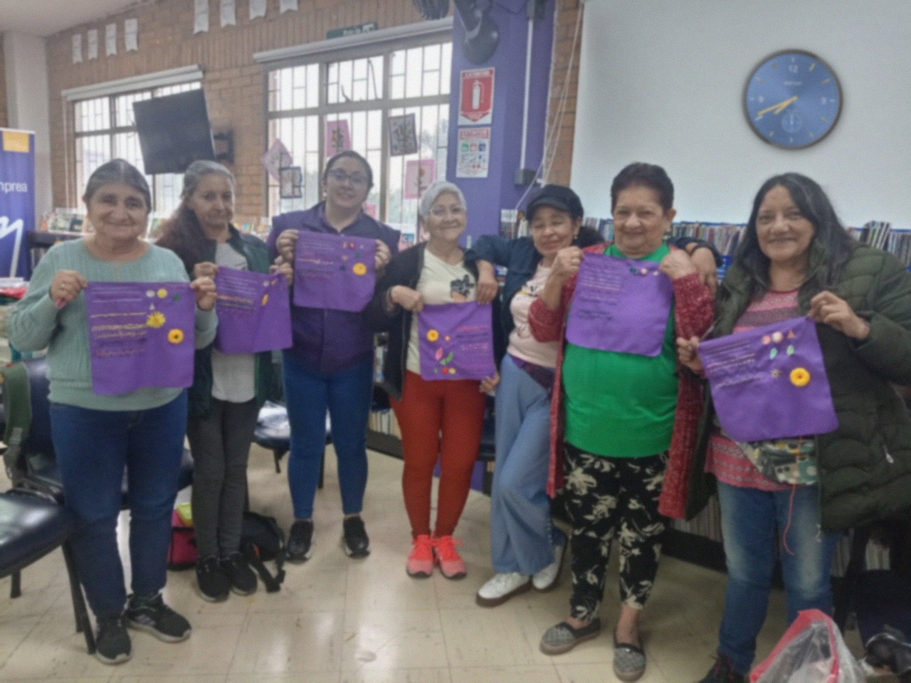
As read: h=7 m=41
